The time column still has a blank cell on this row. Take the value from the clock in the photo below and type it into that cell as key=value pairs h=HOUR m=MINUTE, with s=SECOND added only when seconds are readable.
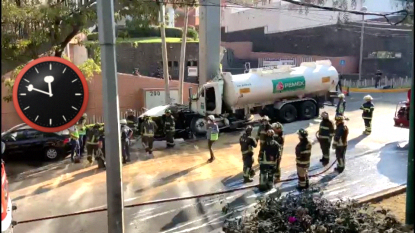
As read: h=11 m=48
